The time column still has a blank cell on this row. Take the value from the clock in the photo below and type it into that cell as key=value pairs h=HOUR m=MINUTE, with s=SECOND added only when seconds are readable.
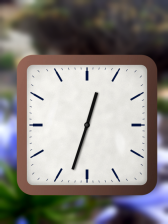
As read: h=12 m=33
